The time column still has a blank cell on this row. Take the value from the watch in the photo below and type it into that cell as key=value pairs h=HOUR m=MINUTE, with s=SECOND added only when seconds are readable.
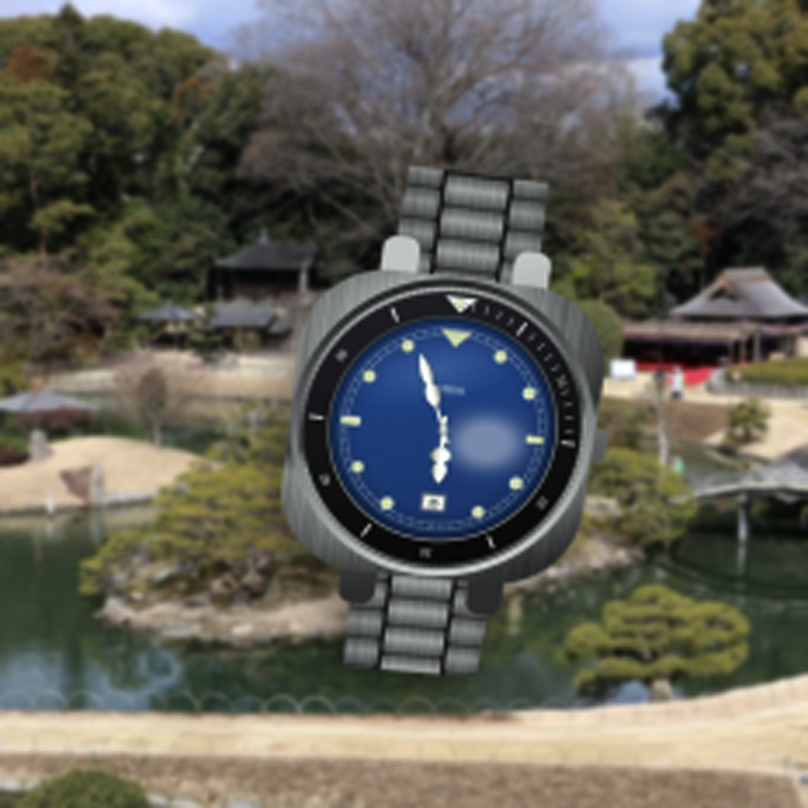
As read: h=5 m=56
